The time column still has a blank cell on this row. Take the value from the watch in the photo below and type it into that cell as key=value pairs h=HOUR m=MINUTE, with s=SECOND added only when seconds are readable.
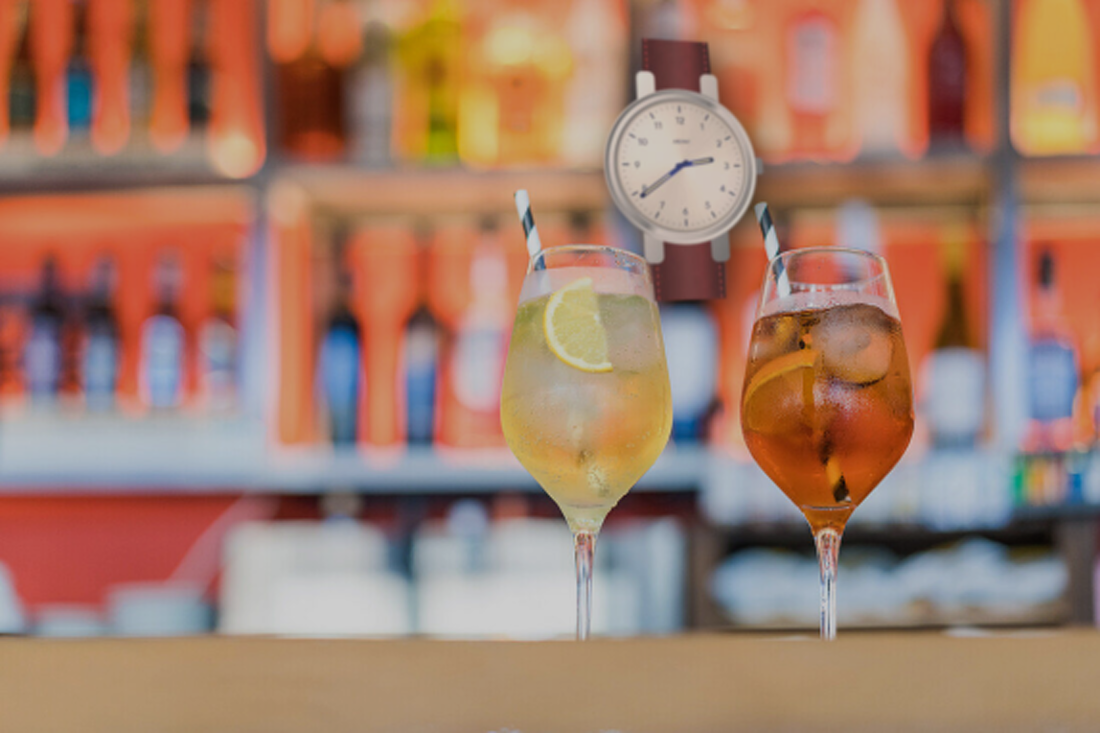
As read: h=2 m=39
